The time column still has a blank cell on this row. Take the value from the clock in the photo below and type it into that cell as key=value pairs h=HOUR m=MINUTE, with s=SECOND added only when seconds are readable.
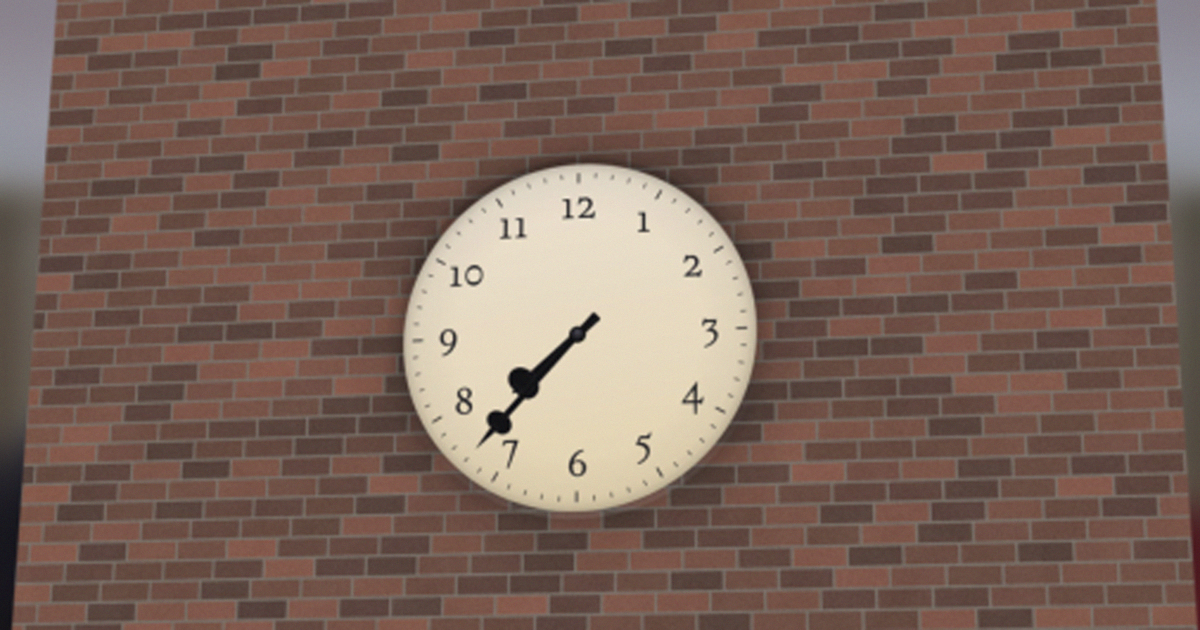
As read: h=7 m=37
